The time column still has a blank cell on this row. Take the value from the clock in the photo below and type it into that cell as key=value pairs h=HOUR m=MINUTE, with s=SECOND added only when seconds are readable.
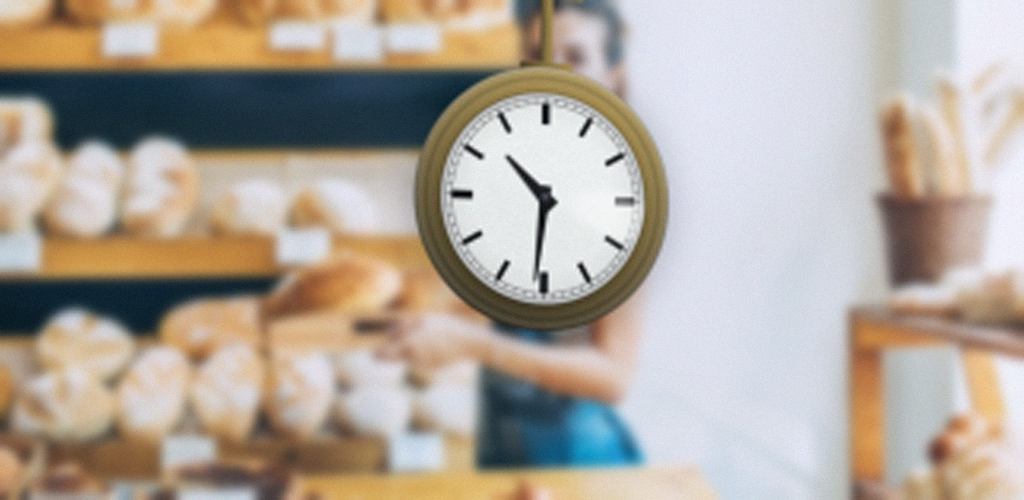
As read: h=10 m=31
